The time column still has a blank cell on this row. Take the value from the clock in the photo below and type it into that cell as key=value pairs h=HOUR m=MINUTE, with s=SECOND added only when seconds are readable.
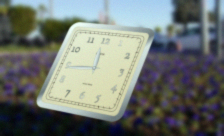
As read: h=11 m=44
